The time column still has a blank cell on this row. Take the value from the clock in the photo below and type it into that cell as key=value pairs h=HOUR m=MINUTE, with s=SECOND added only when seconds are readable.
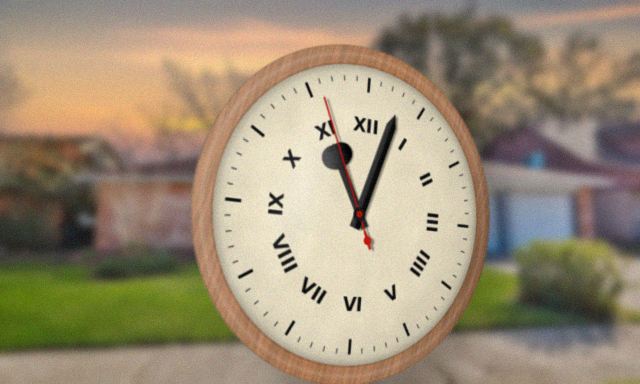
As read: h=11 m=2 s=56
